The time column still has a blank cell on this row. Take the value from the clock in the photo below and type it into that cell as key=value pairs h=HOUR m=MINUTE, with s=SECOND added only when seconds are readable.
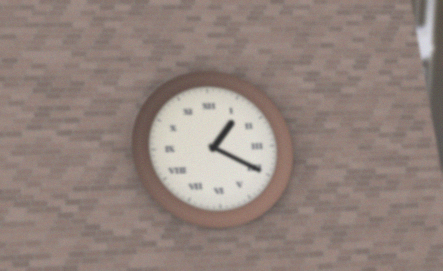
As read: h=1 m=20
